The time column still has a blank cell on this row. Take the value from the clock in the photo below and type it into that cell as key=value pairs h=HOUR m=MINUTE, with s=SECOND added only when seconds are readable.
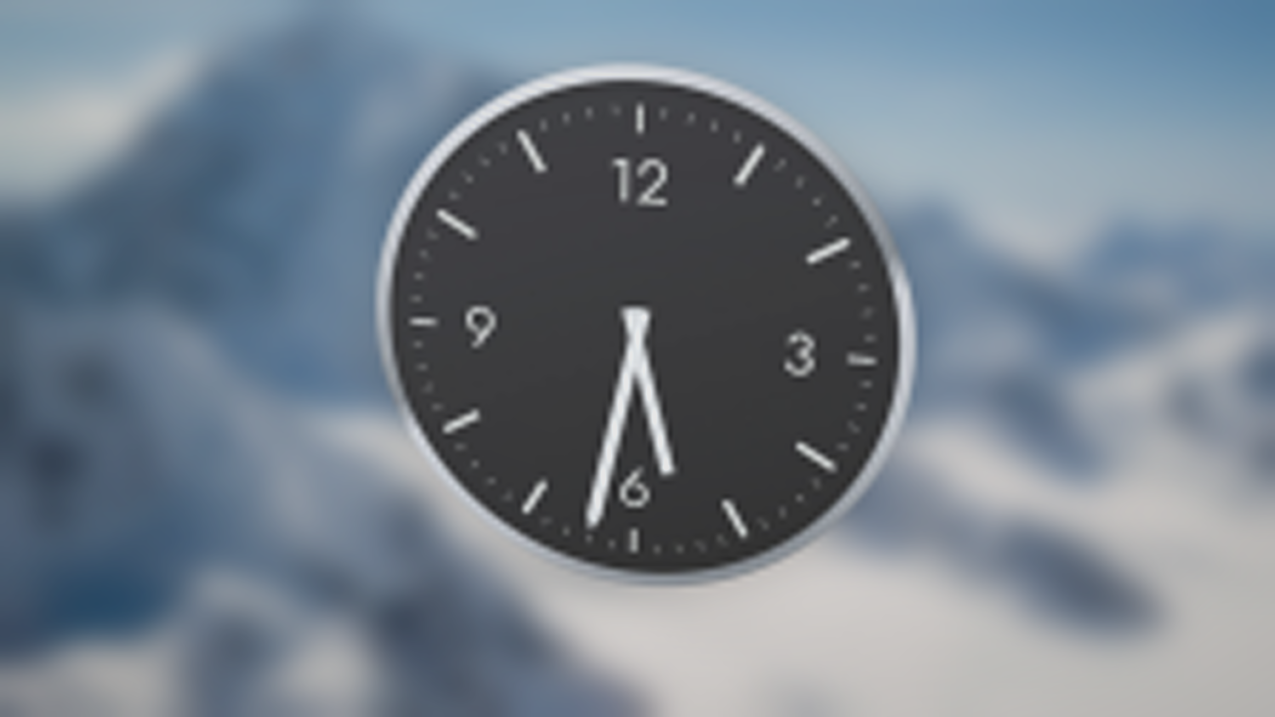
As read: h=5 m=32
